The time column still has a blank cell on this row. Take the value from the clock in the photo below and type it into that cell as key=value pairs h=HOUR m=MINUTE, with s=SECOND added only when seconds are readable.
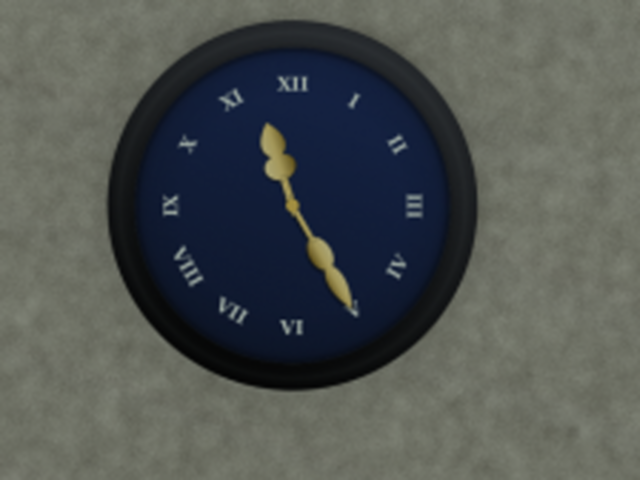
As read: h=11 m=25
